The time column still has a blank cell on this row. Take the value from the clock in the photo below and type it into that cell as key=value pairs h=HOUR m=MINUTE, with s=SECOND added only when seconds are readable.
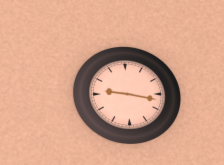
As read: h=9 m=17
